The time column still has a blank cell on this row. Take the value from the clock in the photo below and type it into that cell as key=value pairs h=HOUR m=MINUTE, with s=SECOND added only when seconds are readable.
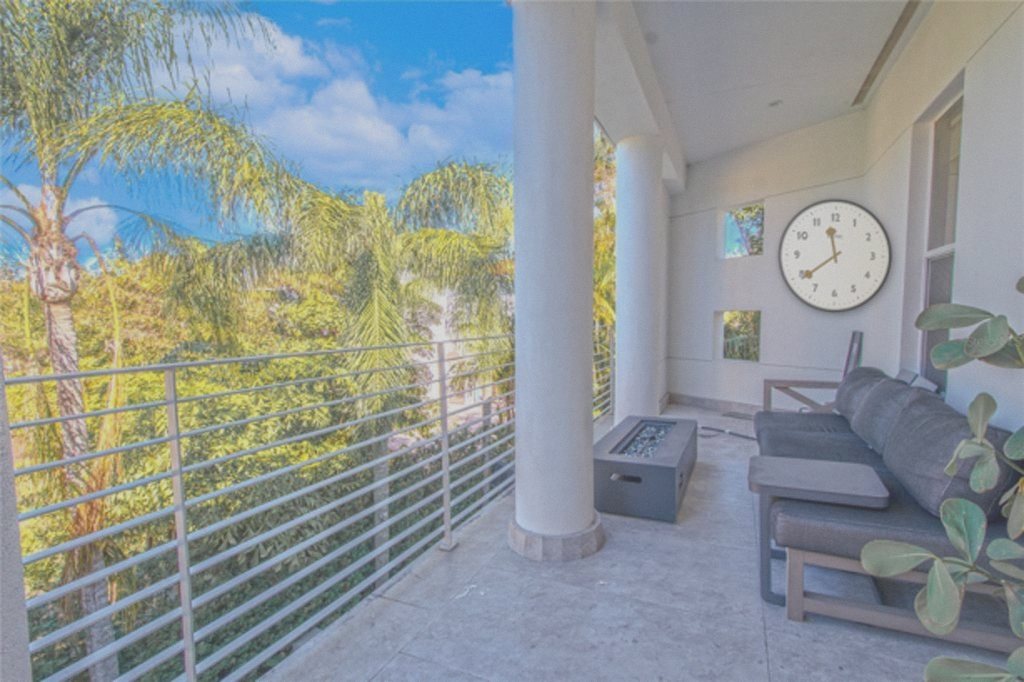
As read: h=11 m=39
